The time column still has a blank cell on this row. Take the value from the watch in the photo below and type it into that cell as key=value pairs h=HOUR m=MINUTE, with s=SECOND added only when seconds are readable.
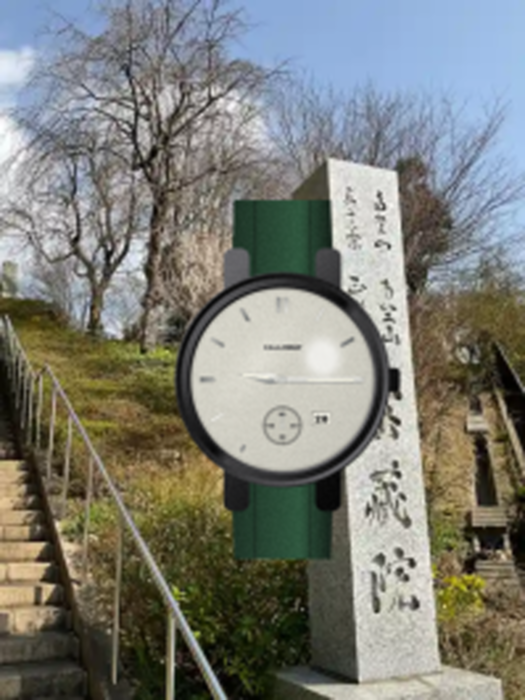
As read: h=9 m=15
